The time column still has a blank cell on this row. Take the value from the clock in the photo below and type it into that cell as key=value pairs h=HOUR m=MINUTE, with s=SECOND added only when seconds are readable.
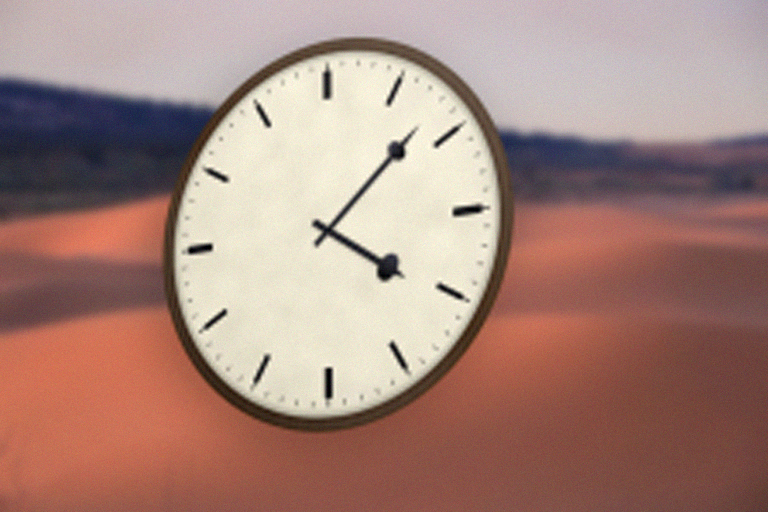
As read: h=4 m=8
